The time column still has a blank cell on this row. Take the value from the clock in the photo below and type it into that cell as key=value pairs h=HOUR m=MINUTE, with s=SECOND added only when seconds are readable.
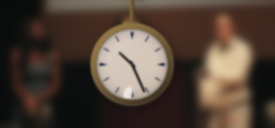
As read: h=10 m=26
